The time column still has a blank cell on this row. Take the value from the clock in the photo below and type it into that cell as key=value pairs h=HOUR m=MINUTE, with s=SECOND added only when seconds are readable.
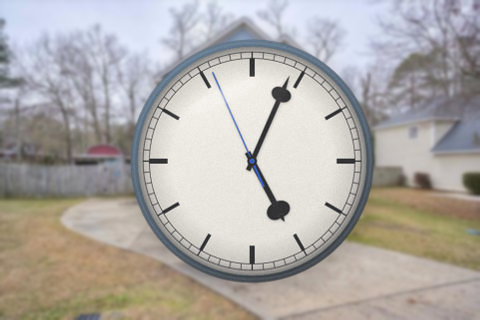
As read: h=5 m=3 s=56
